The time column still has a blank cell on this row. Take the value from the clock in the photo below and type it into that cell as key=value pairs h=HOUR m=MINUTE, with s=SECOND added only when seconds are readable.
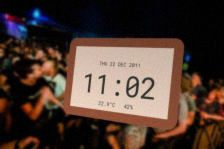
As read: h=11 m=2
